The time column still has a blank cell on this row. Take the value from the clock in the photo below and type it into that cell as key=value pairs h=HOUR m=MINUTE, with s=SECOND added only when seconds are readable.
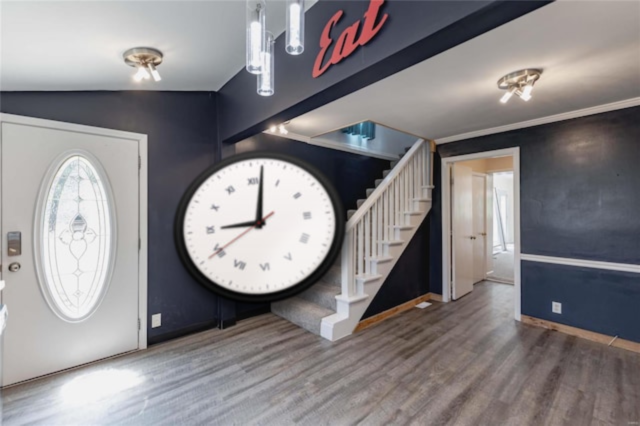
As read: h=9 m=1 s=40
